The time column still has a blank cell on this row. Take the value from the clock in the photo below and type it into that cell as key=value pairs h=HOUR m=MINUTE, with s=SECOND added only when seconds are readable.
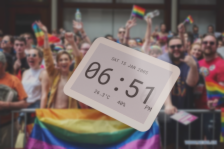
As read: h=6 m=51
